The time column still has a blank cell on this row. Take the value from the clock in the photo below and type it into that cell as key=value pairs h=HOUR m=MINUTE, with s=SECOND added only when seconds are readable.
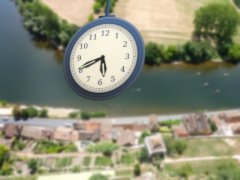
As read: h=5 m=41
